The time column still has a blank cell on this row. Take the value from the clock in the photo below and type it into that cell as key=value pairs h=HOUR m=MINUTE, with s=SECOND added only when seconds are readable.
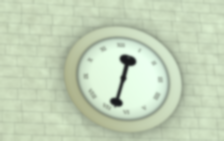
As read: h=12 m=33
